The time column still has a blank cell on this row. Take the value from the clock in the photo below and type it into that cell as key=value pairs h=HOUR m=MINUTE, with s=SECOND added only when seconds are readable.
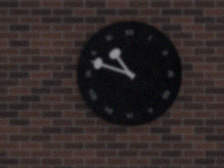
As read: h=10 m=48
